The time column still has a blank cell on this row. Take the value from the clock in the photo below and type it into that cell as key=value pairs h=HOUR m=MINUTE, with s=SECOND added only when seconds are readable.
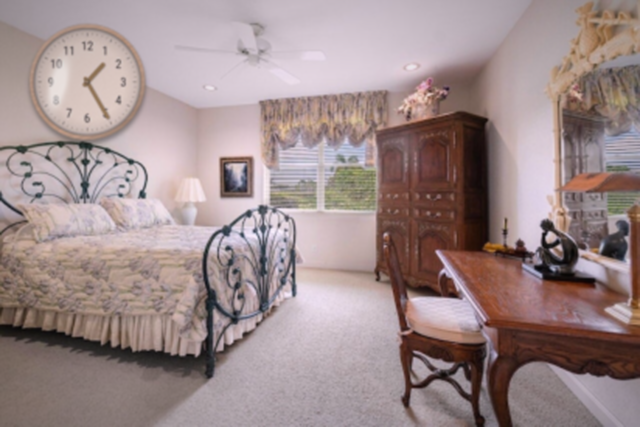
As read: h=1 m=25
